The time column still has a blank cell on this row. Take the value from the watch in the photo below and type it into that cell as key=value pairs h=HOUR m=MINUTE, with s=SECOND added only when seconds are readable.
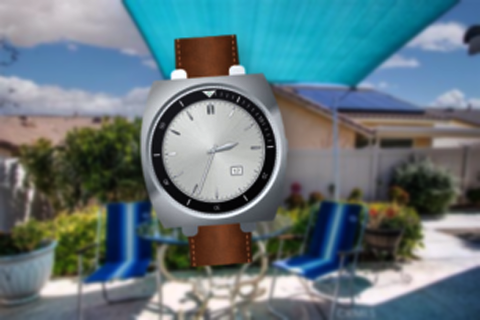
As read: h=2 m=34
